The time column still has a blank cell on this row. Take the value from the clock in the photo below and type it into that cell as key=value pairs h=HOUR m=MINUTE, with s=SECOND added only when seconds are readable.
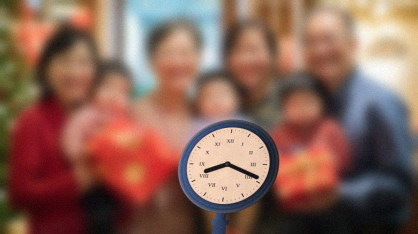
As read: h=8 m=19
